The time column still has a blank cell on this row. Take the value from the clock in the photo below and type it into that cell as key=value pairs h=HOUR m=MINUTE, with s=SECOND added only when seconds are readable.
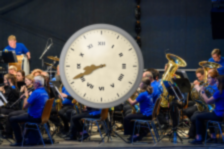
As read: h=8 m=41
